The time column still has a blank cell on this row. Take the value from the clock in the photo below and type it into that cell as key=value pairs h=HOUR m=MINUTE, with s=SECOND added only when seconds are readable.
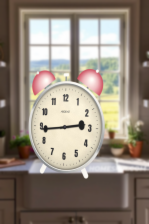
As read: h=2 m=44
